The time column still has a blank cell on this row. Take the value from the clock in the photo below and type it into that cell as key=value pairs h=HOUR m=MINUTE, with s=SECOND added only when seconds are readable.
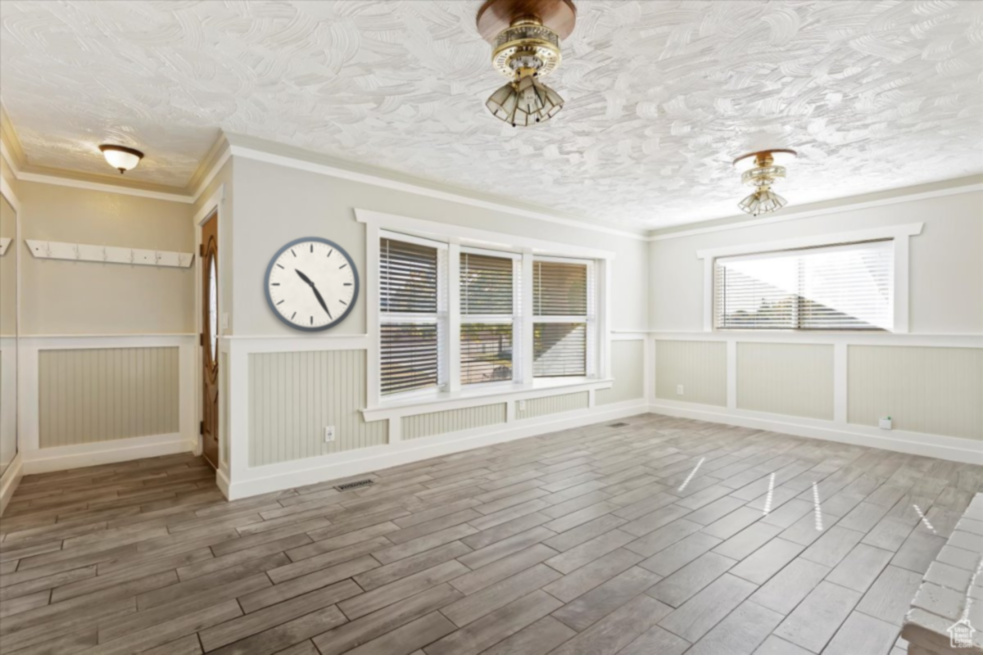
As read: h=10 m=25
